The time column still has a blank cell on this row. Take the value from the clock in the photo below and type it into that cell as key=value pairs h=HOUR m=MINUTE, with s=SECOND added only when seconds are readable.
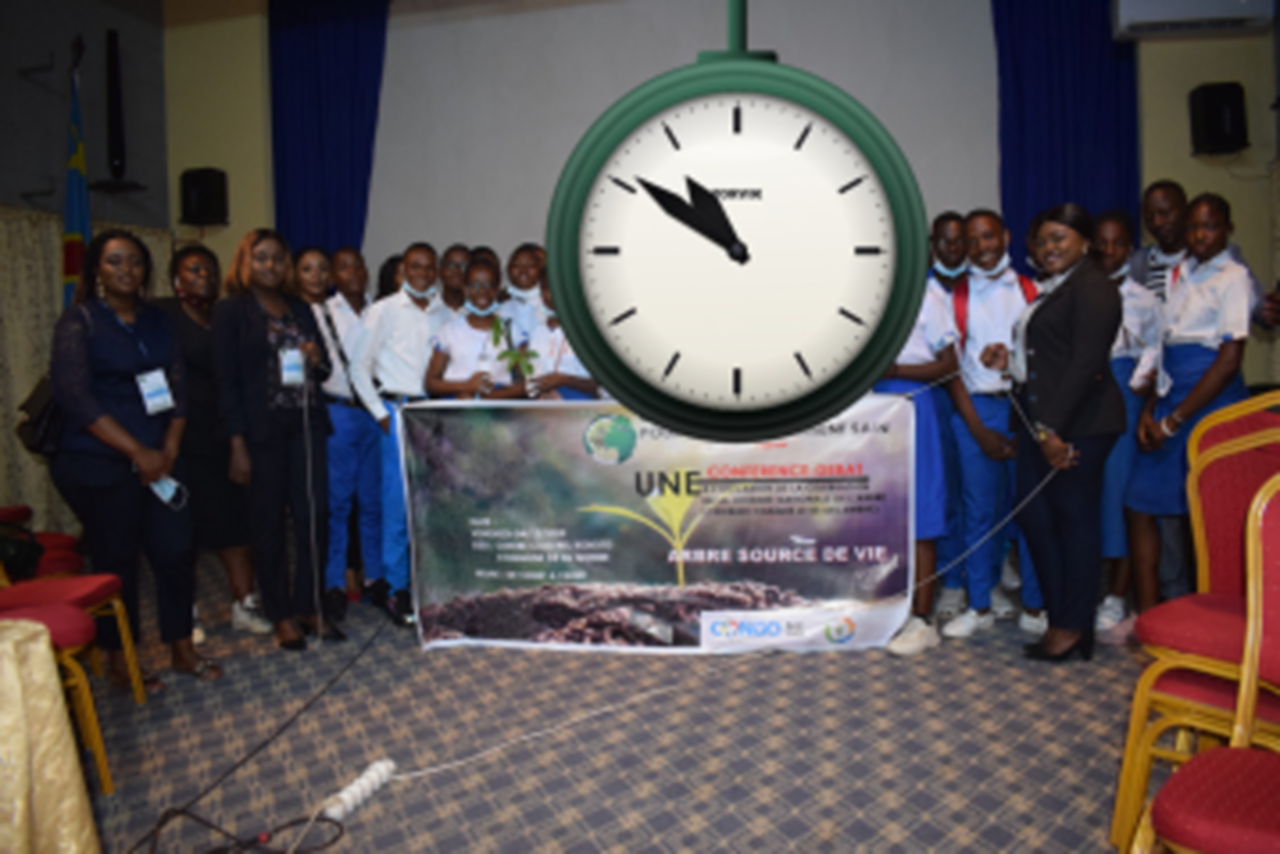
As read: h=10 m=51
